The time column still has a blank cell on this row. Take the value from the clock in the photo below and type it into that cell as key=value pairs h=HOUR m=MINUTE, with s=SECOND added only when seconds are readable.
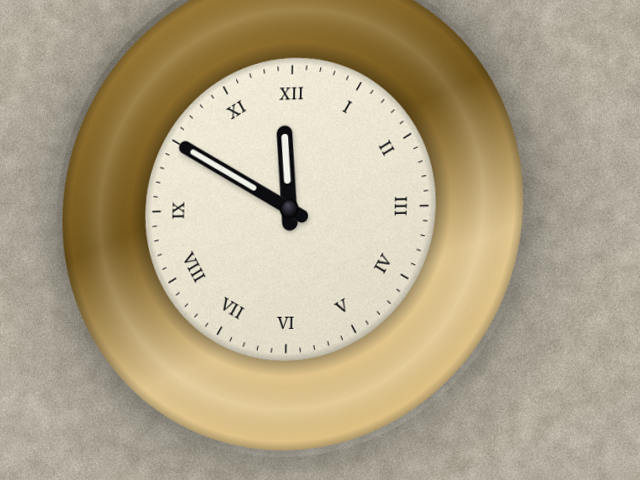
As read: h=11 m=50
